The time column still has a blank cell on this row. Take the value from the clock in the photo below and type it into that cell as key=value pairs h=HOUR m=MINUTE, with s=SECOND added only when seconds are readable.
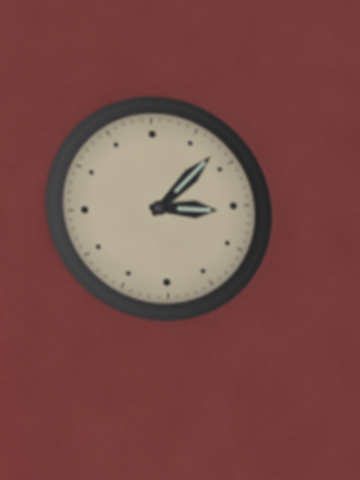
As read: h=3 m=8
